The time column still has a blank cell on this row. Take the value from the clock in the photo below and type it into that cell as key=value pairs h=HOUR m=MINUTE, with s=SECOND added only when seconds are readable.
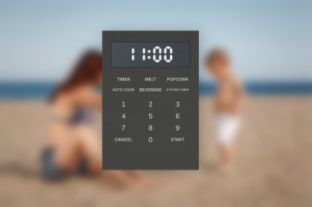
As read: h=11 m=0
